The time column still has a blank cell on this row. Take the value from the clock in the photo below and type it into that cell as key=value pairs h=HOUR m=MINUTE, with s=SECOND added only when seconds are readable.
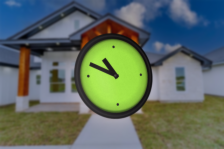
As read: h=10 m=49
